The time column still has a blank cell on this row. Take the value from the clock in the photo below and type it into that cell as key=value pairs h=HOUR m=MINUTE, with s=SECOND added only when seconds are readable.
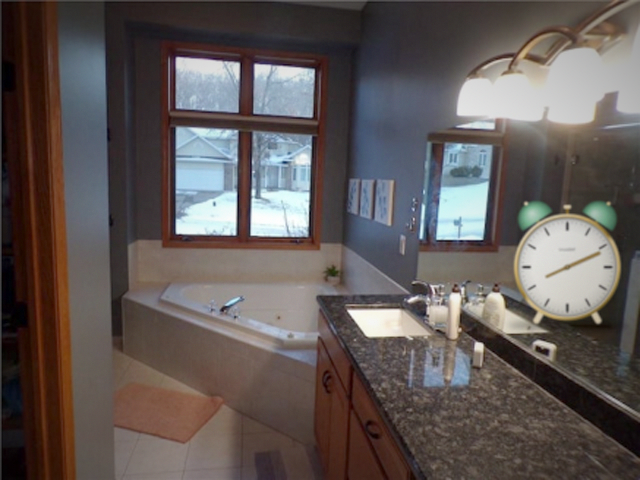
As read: h=8 m=11
